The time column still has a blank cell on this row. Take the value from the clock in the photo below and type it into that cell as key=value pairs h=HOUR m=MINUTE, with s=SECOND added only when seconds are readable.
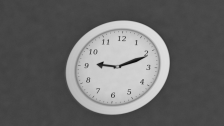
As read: h=9 m=11
